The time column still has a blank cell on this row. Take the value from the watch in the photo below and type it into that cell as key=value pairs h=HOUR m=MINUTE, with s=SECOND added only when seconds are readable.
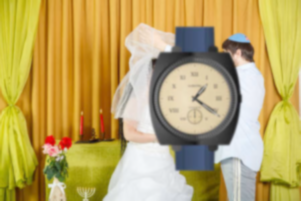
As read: h=1 m=21
